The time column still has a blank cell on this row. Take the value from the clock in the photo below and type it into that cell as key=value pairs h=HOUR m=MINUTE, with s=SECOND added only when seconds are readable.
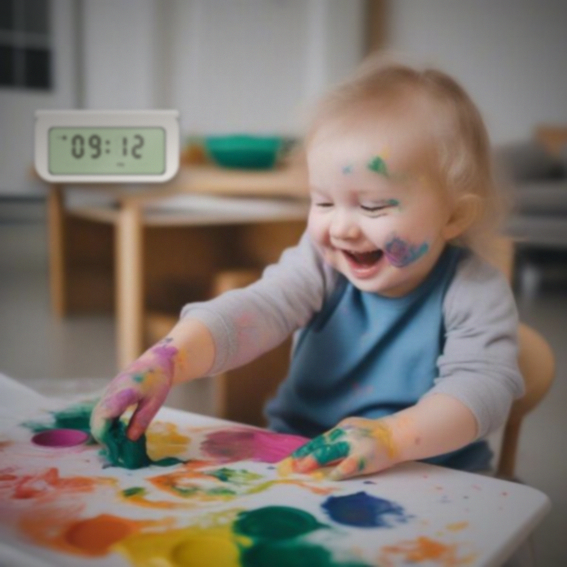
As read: h=9 m=12
